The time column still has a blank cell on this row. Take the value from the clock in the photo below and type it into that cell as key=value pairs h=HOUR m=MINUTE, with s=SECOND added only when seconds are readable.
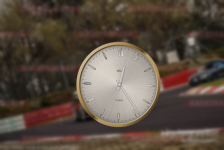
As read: h=12 m=24
